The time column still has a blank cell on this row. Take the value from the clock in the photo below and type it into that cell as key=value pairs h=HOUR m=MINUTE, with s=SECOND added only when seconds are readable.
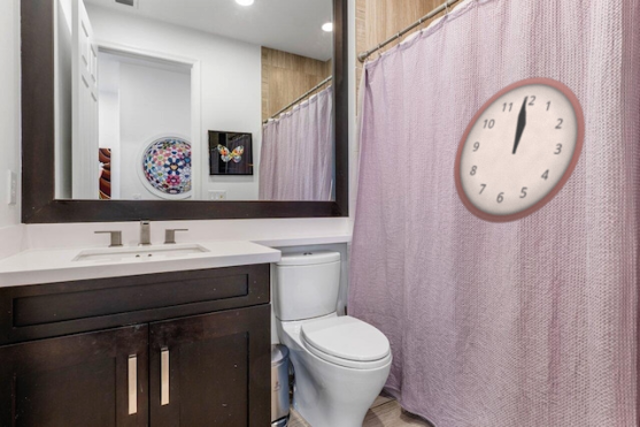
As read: h=11 m=59
